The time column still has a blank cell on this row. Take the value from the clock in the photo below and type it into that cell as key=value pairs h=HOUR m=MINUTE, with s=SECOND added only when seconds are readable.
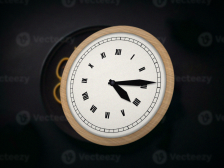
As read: h=4 m=14
